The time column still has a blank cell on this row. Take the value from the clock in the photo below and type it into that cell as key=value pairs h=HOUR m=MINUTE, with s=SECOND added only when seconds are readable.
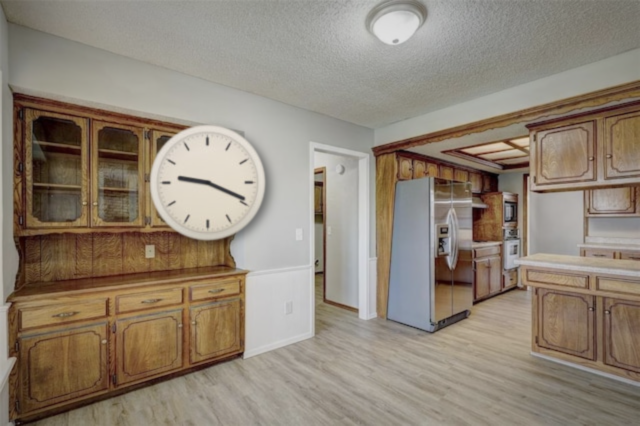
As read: h=9 m=19
